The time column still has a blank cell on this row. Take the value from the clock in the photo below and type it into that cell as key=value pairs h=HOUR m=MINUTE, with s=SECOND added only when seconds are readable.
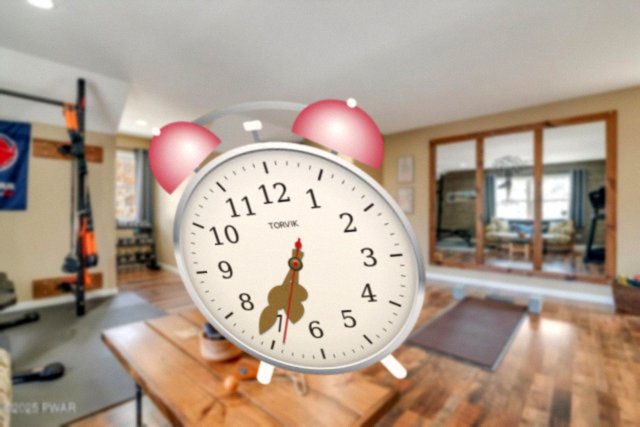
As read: h=6 m=36 s=34
